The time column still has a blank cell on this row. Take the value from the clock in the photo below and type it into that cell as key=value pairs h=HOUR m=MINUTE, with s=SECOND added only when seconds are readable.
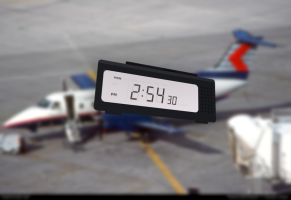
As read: h=2 m=54 s=30
